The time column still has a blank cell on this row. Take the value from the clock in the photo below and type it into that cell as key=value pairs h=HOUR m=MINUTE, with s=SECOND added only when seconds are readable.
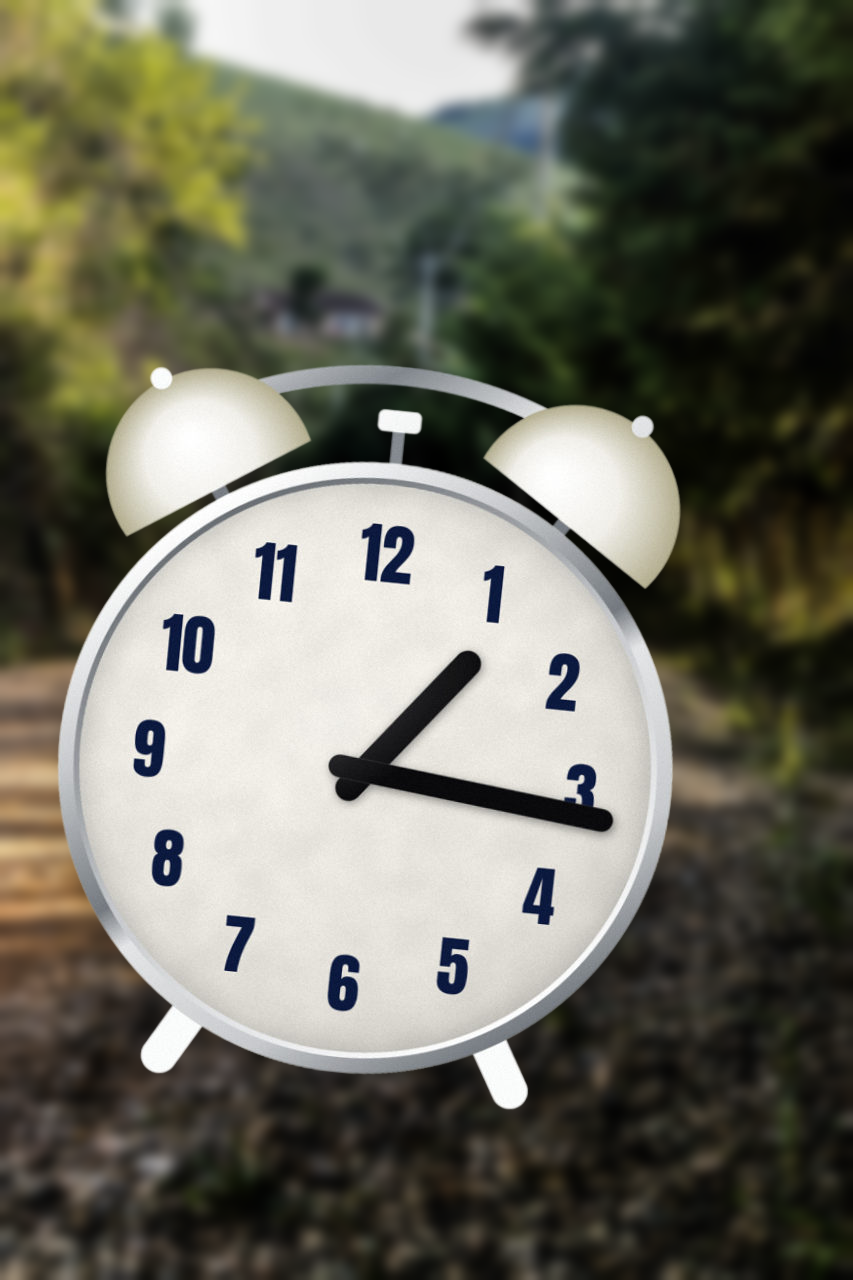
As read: h=1 m=16
